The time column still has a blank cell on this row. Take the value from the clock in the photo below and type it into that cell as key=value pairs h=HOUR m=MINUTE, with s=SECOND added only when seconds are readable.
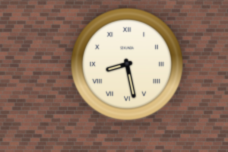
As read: h=8 m=28
